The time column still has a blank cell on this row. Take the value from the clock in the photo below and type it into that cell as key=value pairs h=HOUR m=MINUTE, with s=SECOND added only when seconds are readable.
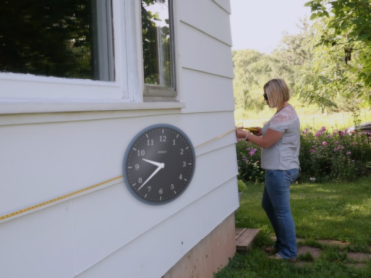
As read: h=9 m=38
